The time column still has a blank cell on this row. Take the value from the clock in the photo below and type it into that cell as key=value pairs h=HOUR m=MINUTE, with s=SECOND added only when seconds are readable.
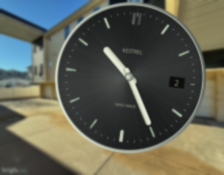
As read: h=10 m=25
